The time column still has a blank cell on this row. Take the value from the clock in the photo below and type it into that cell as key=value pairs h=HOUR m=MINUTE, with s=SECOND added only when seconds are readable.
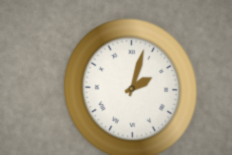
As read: h=2 m=3
